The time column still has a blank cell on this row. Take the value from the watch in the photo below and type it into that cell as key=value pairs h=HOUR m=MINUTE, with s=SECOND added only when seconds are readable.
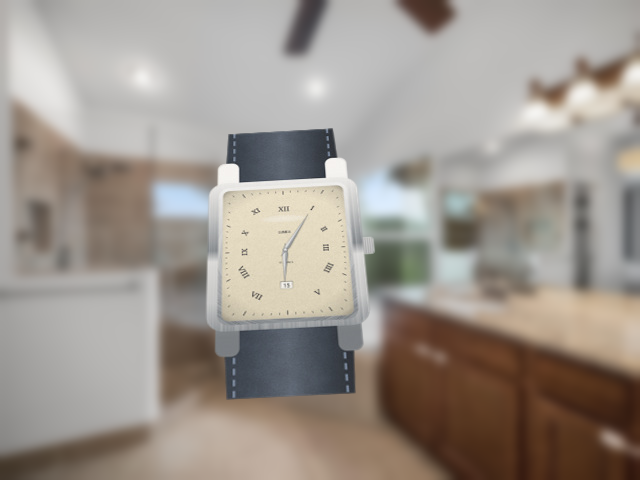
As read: h=6 m=5
